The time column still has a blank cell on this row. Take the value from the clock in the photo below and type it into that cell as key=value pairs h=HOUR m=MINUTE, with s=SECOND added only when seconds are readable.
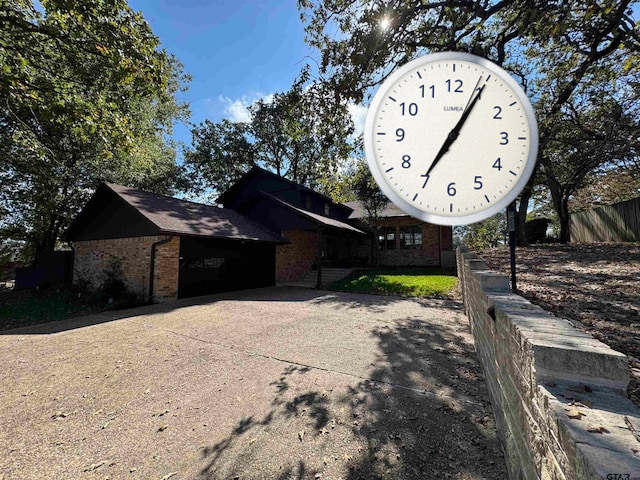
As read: h=7 m=5 s=4
